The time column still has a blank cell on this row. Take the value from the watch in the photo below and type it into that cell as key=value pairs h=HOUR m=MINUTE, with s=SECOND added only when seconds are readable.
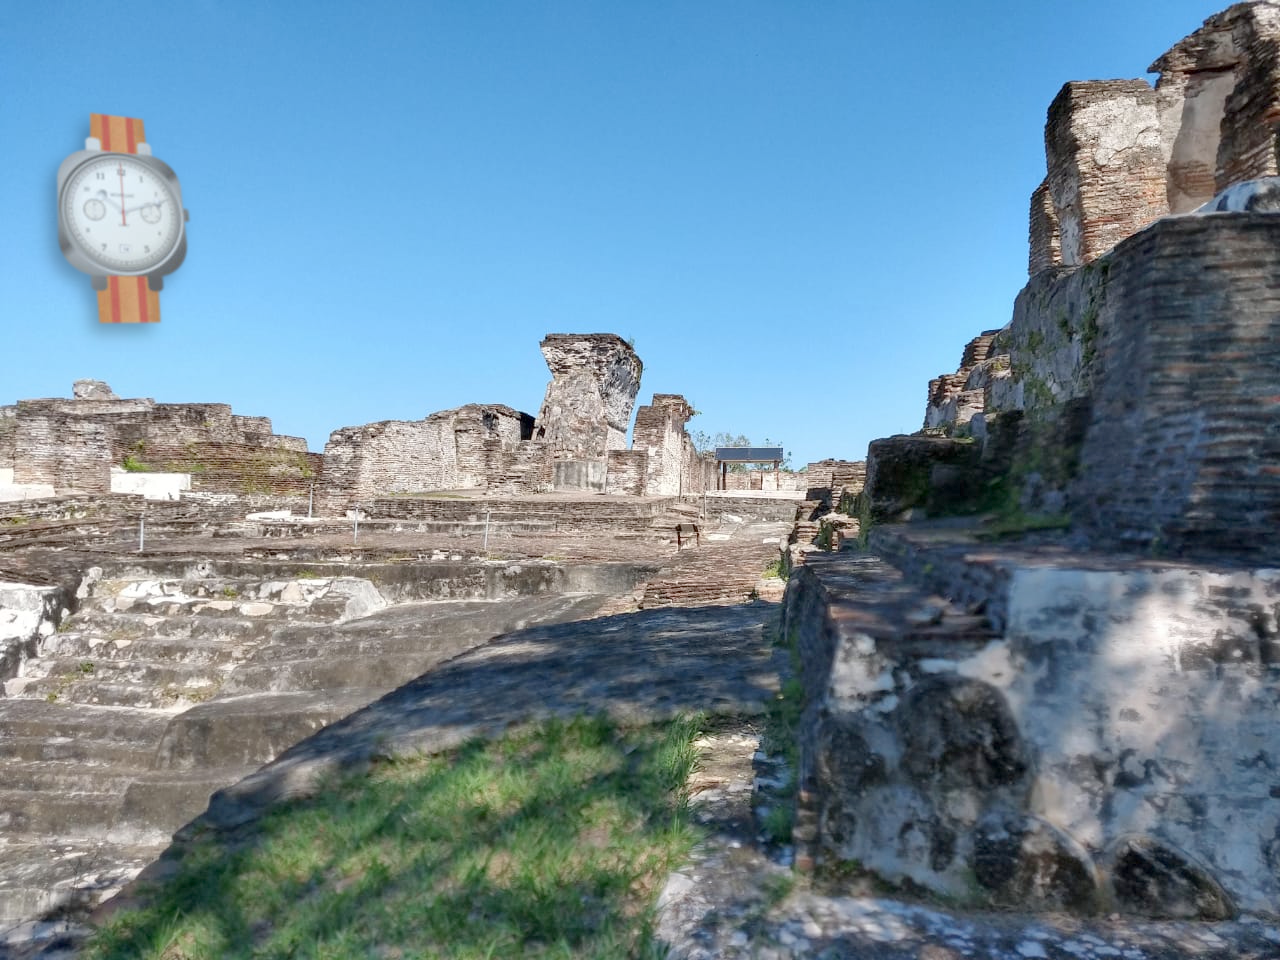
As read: h=10 m=12
